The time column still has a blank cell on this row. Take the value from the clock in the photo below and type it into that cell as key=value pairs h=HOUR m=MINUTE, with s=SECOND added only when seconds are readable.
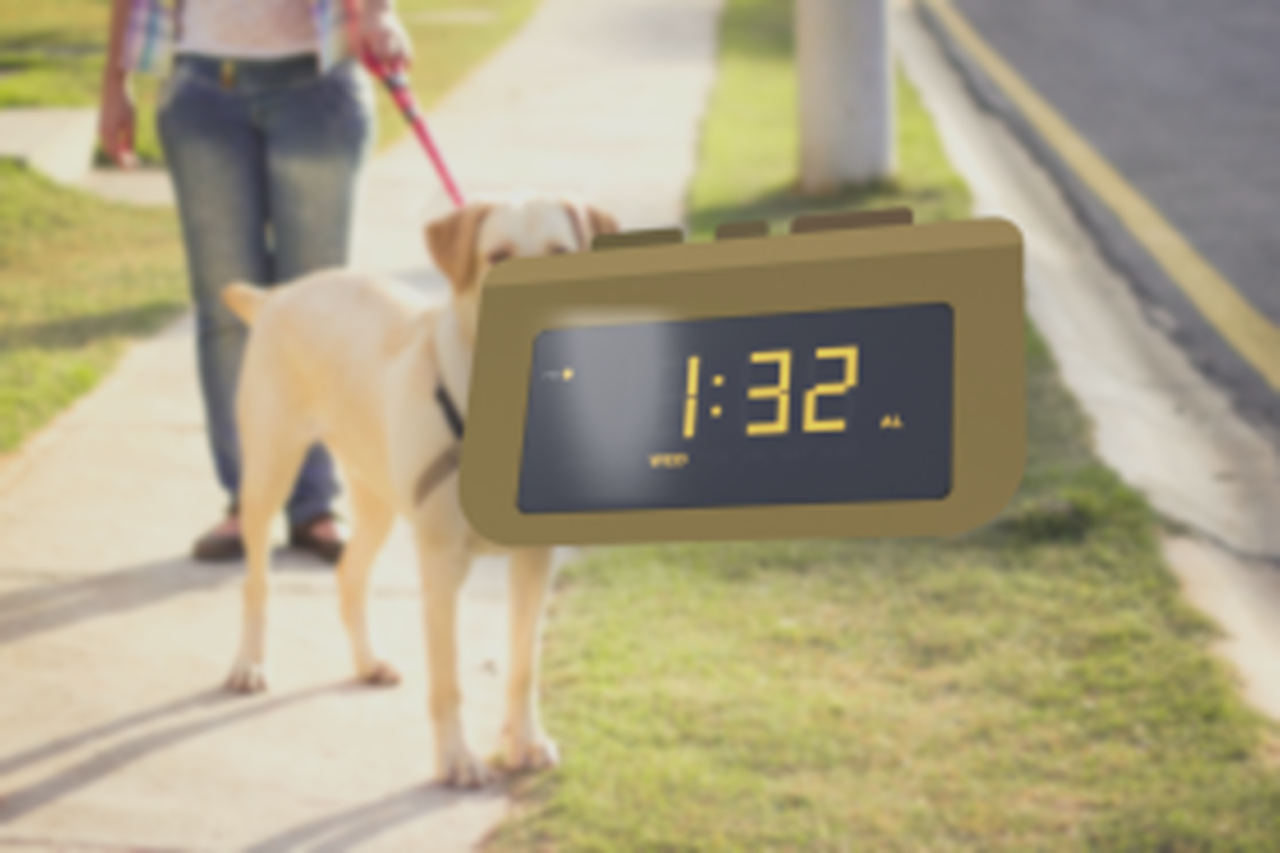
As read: h=1 m=32
